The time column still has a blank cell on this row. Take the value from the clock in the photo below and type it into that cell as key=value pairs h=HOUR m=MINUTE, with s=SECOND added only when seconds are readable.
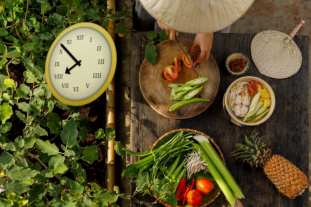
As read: h=7 m=52
